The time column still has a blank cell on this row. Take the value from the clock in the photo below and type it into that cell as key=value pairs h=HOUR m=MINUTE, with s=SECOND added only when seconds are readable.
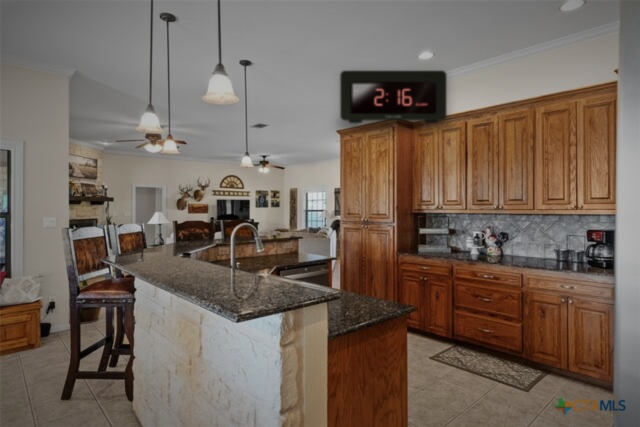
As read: h=2 m=16
